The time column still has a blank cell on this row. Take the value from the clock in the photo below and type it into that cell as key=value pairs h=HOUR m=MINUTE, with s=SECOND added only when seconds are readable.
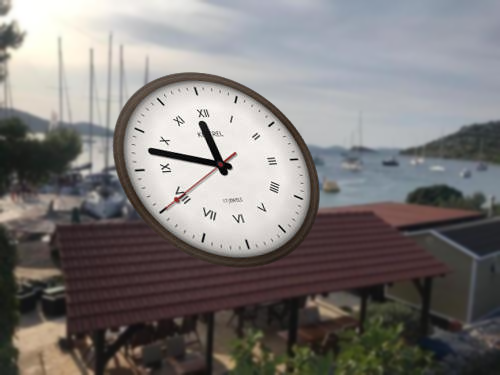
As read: h=11 m=47 s=40
